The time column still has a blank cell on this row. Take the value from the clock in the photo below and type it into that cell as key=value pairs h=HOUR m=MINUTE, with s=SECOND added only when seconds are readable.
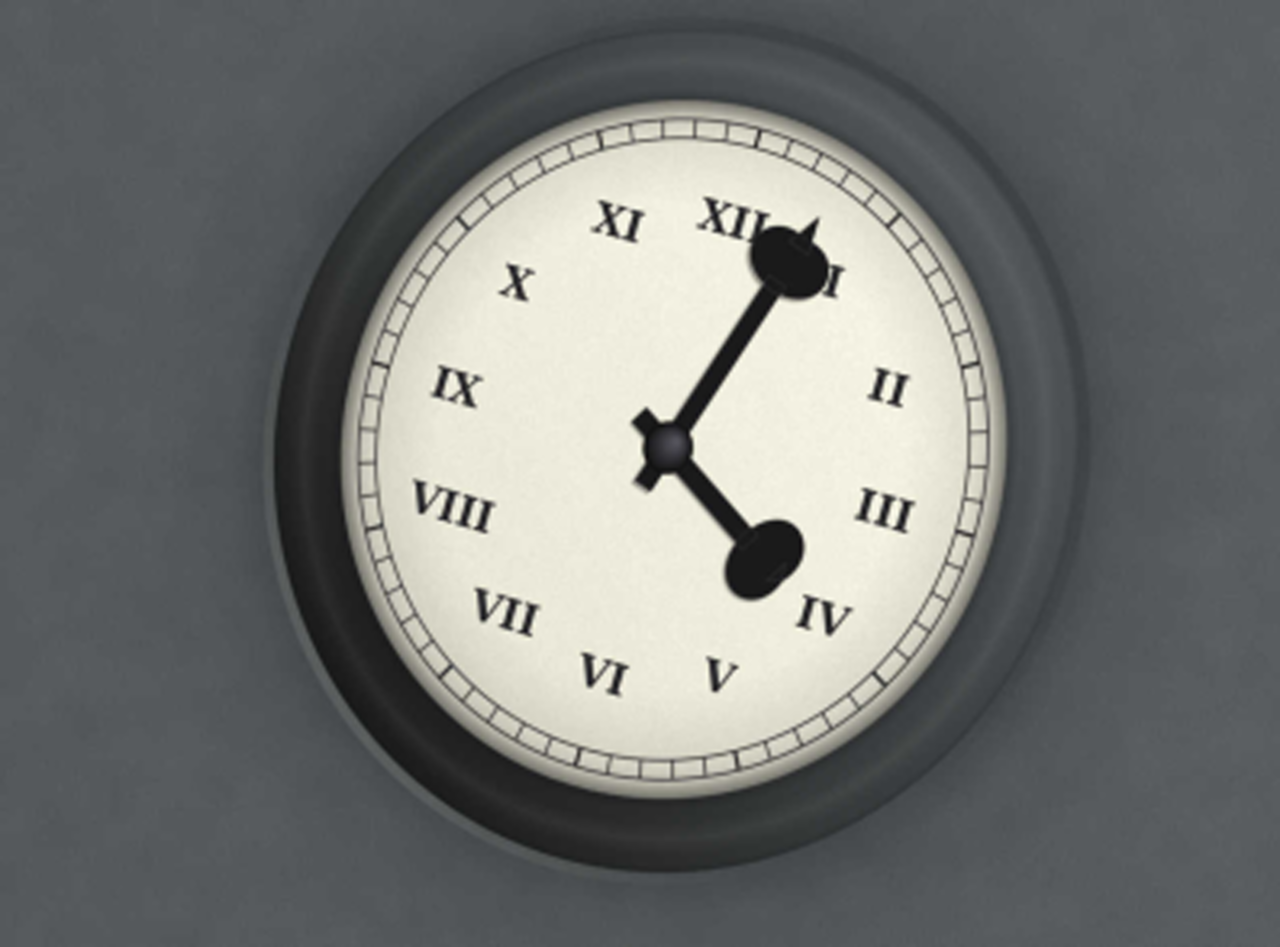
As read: h=4 m=3
